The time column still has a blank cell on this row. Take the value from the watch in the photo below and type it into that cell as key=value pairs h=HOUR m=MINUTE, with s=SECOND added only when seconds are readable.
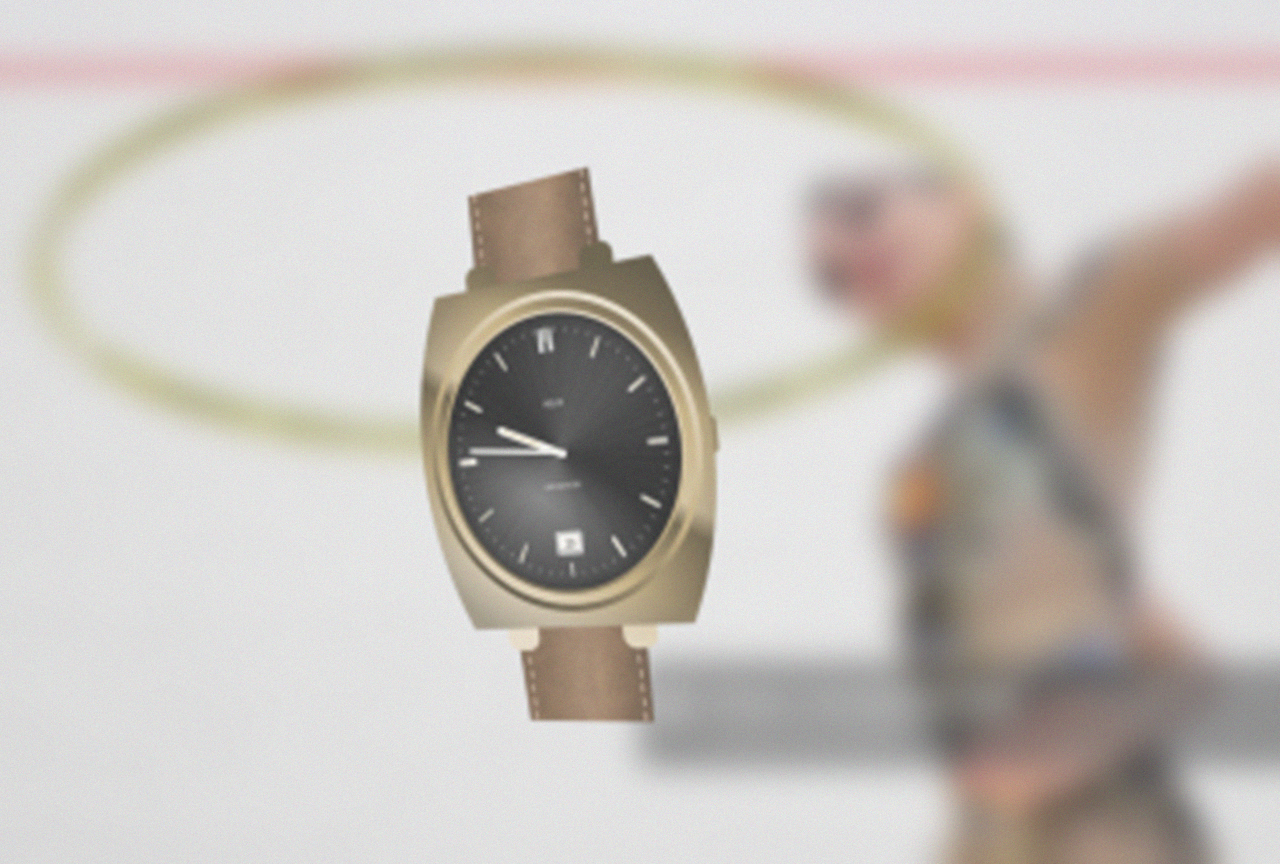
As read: h=9 m=46
